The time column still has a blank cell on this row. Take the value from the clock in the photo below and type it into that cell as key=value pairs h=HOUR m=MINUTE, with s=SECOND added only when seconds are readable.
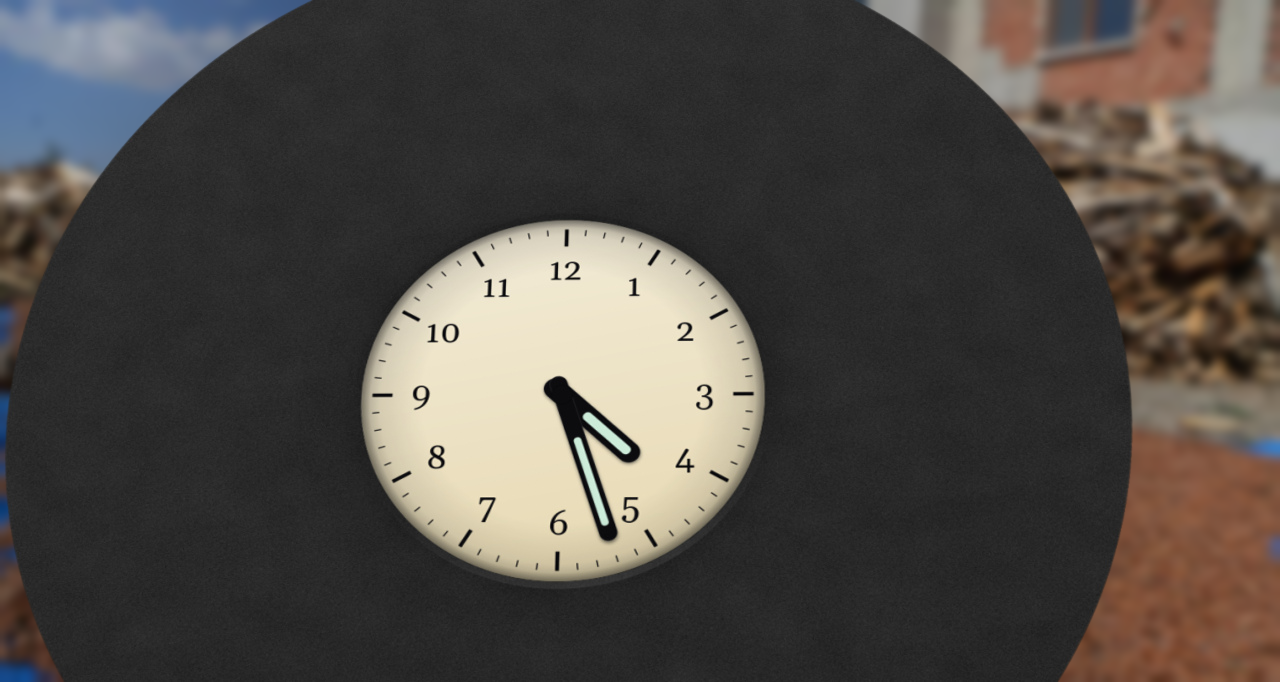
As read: h=4 m=27
